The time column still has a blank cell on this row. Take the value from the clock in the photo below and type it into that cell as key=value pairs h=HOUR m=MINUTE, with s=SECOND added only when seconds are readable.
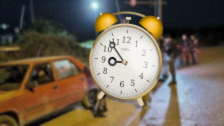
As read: h=8 m=53
